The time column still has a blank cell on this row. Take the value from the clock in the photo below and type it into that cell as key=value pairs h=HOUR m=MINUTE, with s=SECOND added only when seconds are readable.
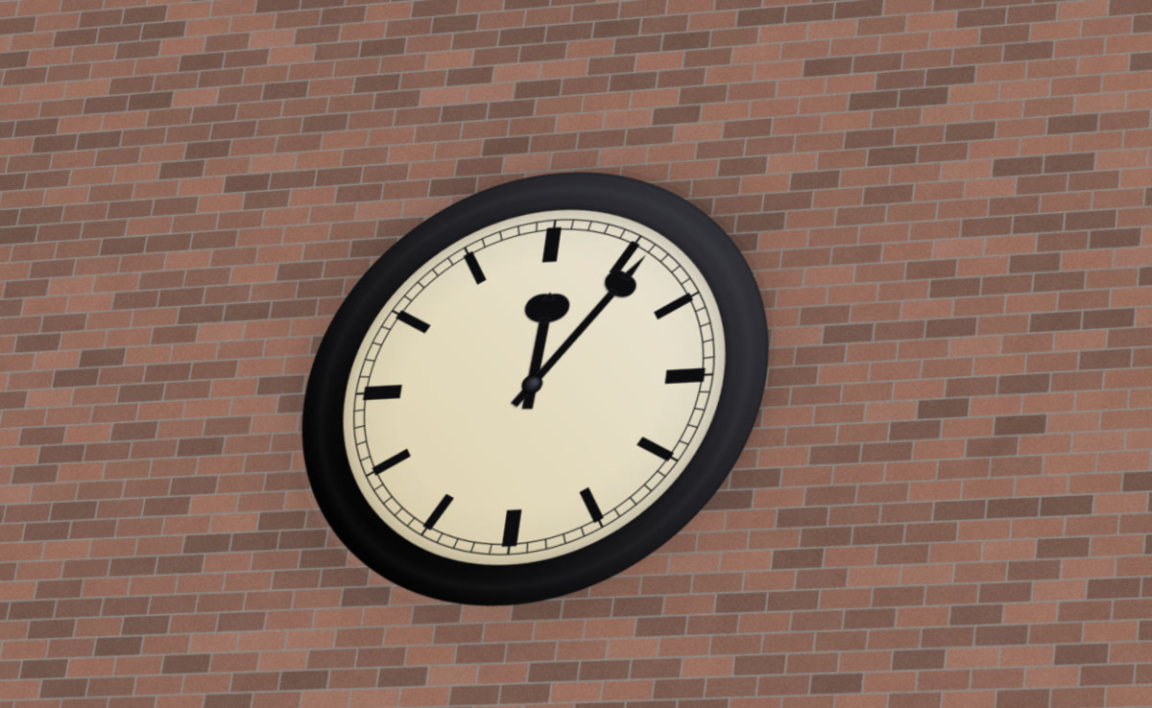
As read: h=12 m=6
